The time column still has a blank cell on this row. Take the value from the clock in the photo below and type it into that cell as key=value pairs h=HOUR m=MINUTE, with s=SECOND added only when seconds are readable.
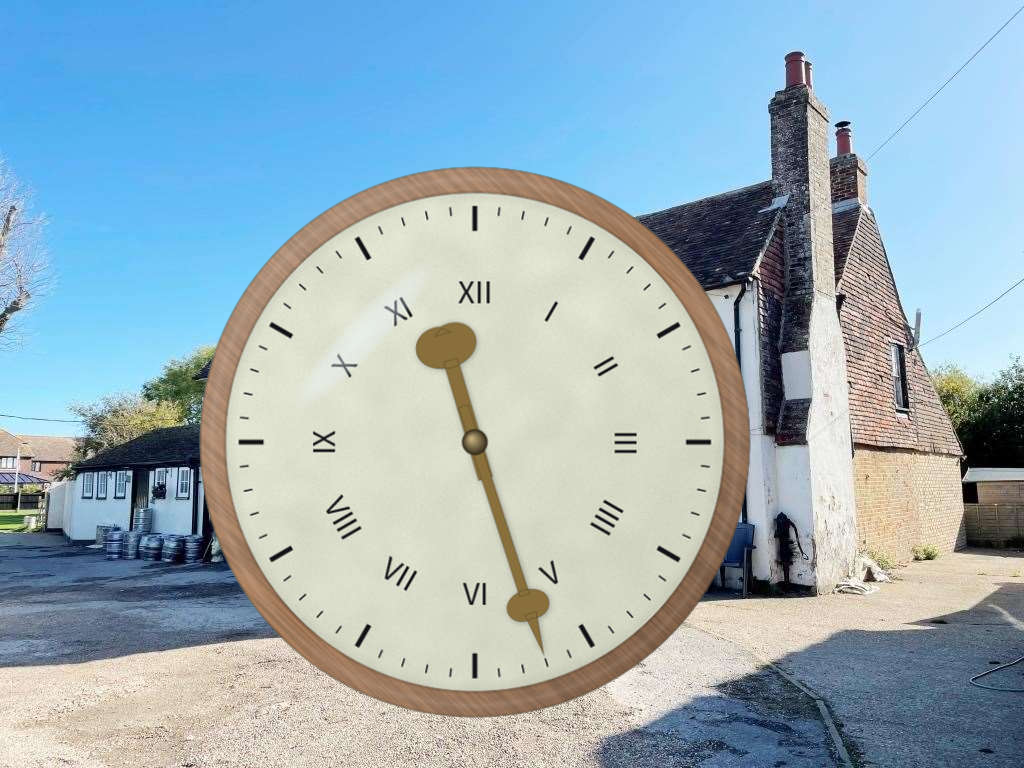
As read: h=11 m=27
